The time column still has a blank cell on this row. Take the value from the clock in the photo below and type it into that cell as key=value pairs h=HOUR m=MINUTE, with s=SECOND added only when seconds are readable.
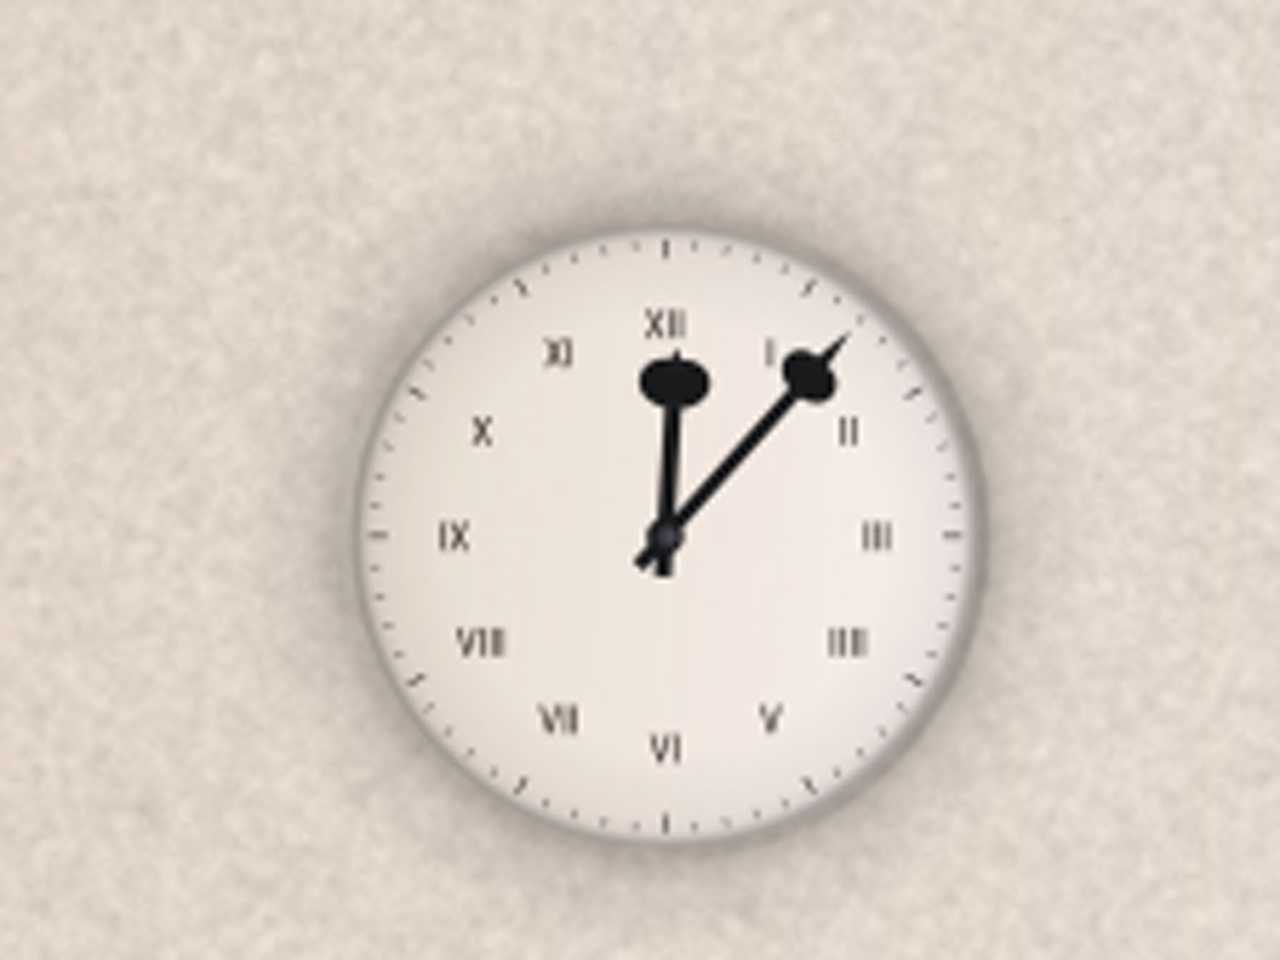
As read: h=12 m=7
